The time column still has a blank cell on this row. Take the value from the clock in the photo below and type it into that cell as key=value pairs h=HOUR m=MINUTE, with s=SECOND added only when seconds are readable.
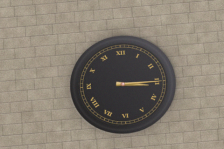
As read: h=3 m=15
